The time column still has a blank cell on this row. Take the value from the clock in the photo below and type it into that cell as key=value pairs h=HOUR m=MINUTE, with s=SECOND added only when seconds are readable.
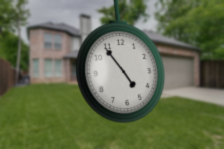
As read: h=4 m=54
